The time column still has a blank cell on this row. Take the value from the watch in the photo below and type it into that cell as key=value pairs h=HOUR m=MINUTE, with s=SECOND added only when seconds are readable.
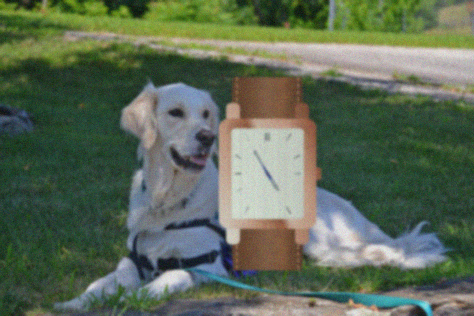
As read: h=4 m=55
